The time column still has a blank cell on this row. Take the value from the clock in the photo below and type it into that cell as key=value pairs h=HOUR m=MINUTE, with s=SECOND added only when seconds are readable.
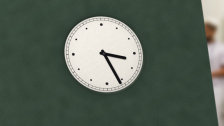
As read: h=3 m=26
